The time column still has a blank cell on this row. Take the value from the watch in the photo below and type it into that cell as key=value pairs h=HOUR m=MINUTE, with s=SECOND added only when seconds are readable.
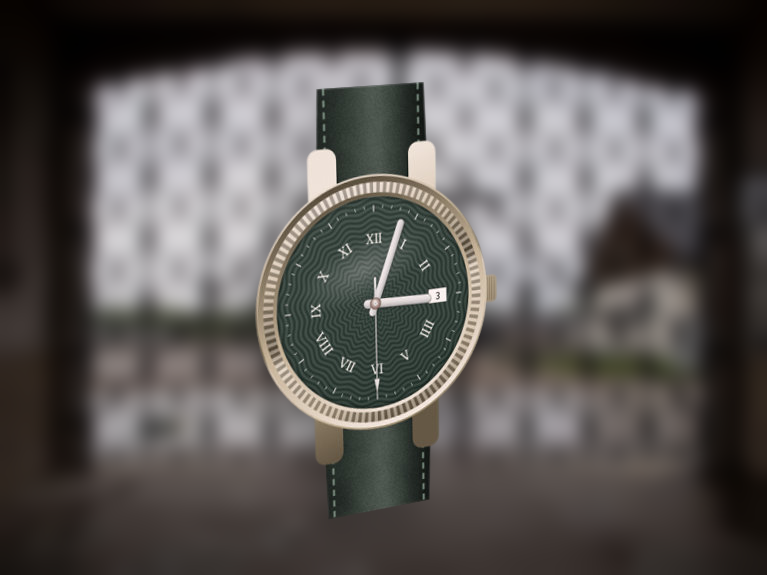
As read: h=3 m=3 s=30
